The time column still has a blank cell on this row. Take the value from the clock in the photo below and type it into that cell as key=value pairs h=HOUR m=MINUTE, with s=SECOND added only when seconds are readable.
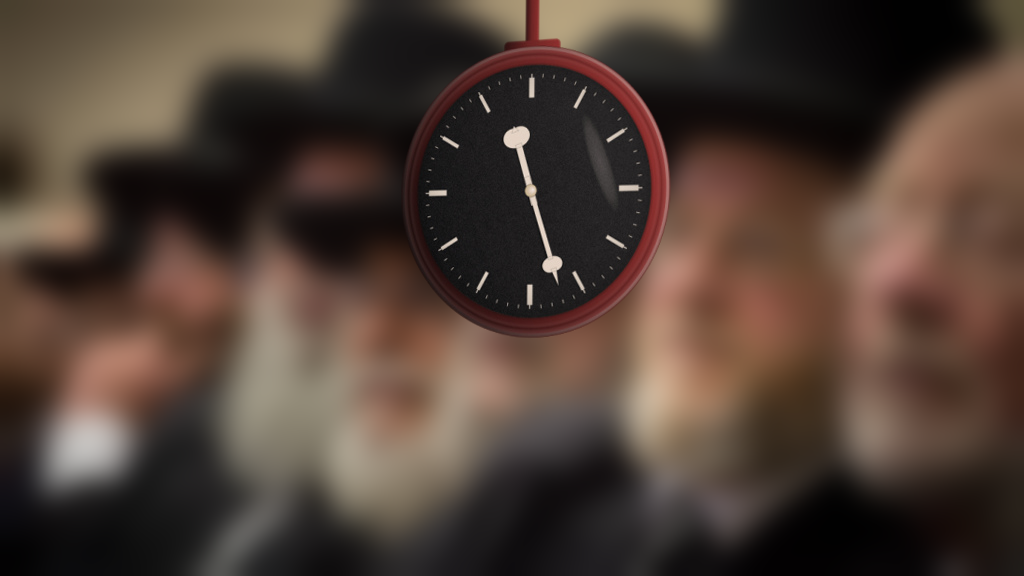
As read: h=11 m=27
